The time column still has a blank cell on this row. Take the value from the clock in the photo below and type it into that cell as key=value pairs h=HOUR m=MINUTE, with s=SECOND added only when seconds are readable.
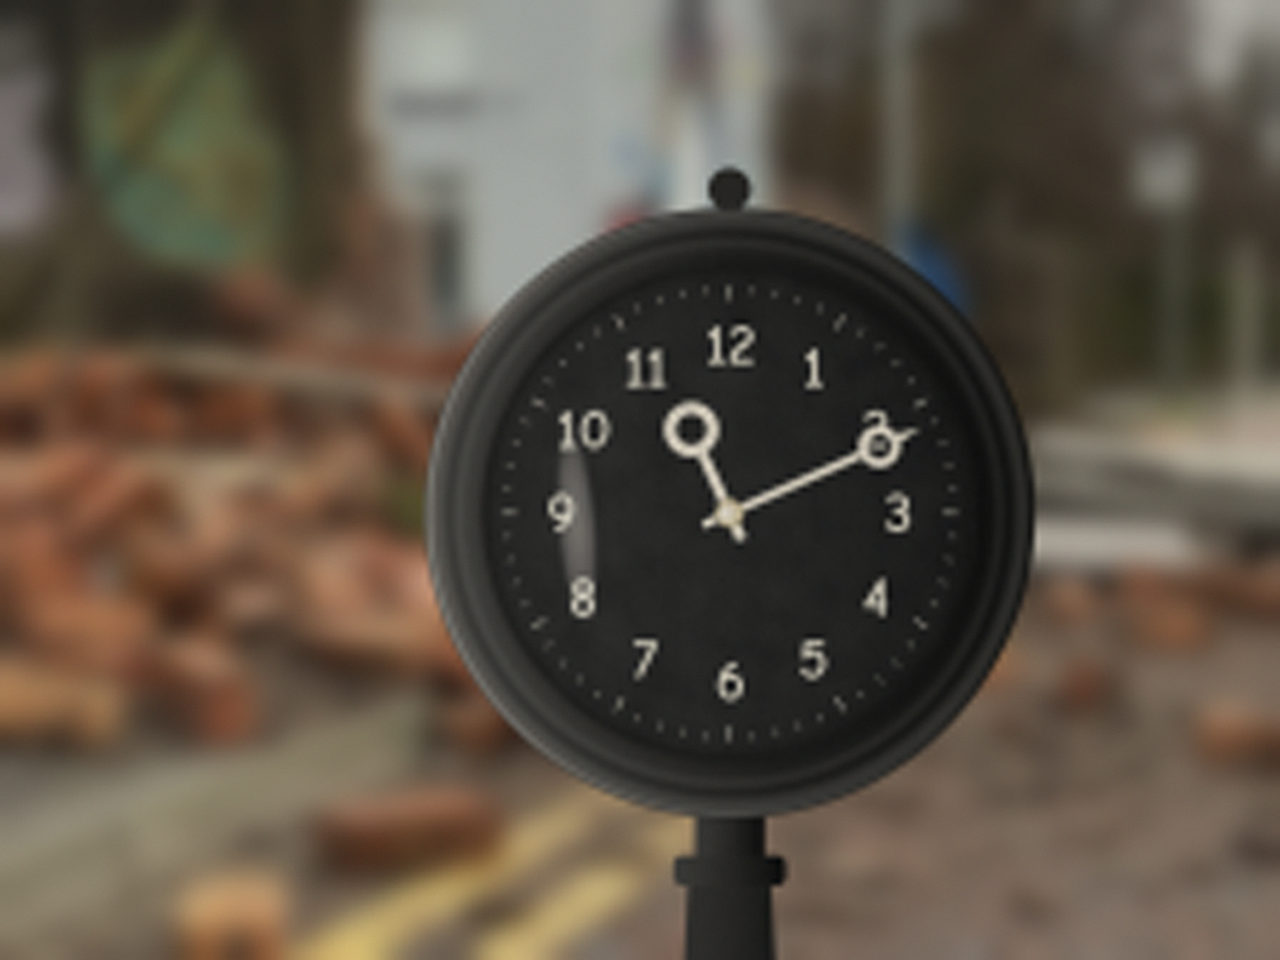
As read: h=11 m=11
